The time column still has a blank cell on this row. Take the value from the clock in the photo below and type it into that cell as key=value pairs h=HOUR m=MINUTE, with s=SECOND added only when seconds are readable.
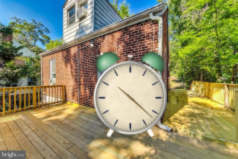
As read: h=10 m=22
